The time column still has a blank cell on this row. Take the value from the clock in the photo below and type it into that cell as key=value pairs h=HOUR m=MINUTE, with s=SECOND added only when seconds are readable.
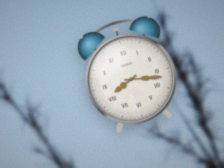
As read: h=8 m=17
